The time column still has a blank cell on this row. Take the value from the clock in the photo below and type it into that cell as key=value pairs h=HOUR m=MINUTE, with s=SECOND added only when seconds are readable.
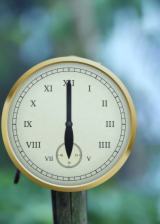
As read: h=6 m=0
